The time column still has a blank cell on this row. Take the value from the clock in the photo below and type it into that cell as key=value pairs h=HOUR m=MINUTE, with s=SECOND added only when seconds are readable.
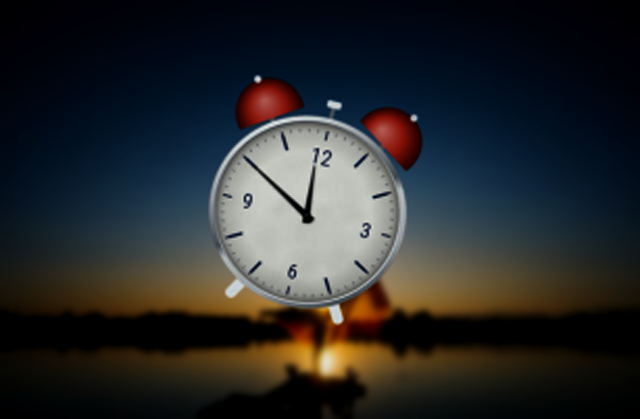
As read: h=11 m=50
